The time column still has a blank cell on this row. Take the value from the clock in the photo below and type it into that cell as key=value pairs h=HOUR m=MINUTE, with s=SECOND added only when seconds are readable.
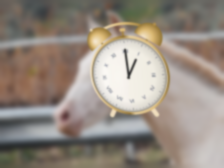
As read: h=1 m=0
